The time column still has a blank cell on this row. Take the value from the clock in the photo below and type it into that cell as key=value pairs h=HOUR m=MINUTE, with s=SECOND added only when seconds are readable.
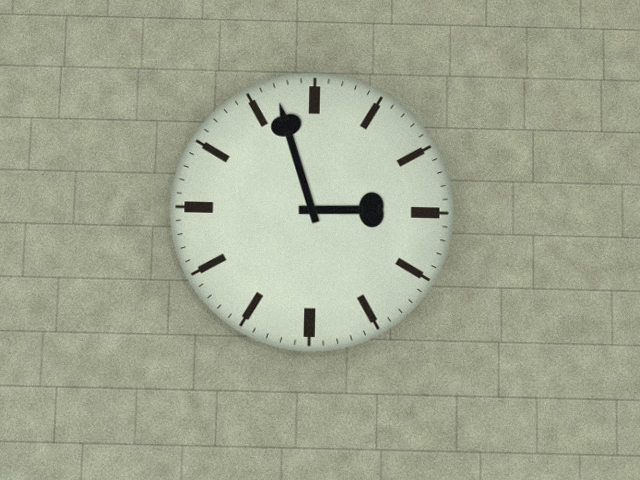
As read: h=2 m=57
